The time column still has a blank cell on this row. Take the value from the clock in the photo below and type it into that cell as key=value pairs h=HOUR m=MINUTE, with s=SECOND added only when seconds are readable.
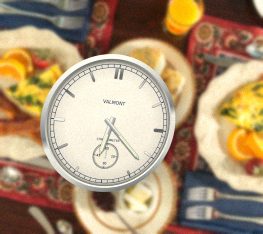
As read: h=6 m=22
